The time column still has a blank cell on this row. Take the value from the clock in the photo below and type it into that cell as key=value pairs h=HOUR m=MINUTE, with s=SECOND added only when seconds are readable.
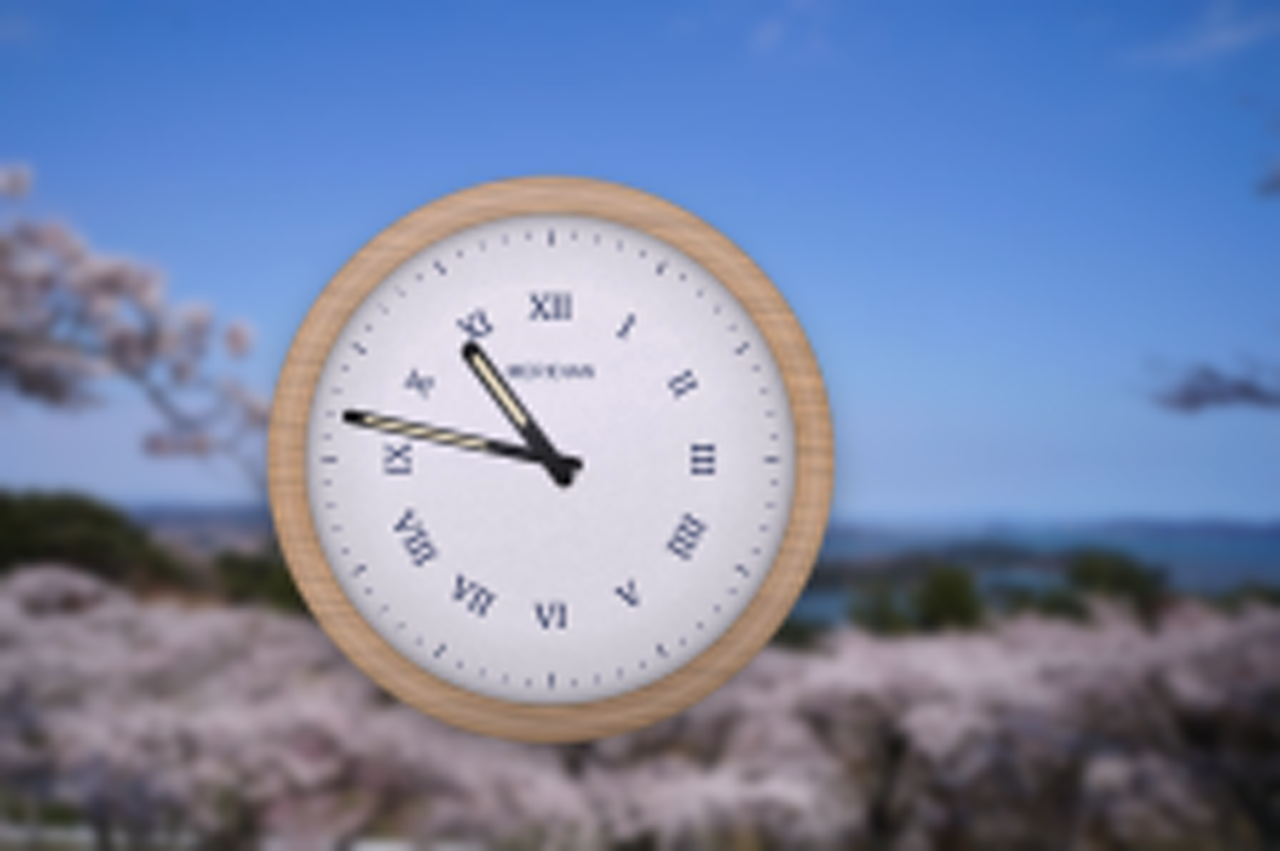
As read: h=10 m=47
